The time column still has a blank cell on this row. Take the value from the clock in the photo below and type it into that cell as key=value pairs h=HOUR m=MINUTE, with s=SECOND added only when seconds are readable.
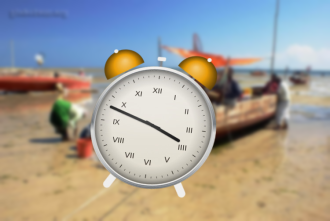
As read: h=3 m=48
